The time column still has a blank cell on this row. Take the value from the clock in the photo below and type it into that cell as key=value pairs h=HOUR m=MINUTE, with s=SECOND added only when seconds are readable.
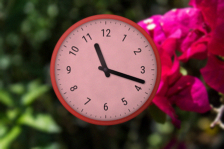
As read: h=11 m=18
